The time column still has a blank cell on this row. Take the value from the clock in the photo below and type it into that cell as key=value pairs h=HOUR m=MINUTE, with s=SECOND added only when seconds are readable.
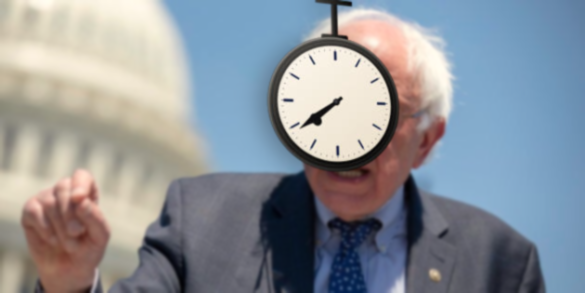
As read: h=7 m=39
